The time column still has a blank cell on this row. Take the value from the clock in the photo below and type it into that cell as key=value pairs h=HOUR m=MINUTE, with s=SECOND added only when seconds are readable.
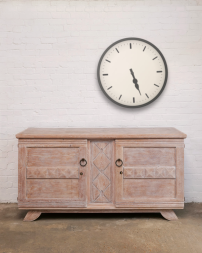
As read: h=5 m=27
